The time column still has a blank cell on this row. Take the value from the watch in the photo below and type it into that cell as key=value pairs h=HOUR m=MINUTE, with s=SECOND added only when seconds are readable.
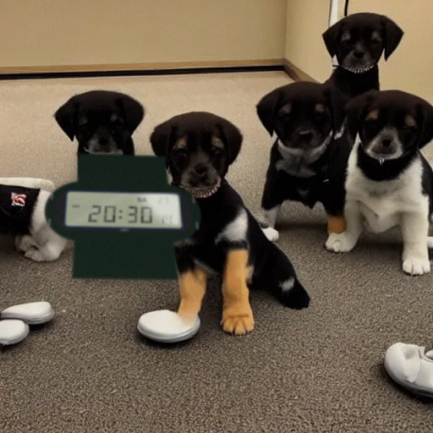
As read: h=20 m=30
